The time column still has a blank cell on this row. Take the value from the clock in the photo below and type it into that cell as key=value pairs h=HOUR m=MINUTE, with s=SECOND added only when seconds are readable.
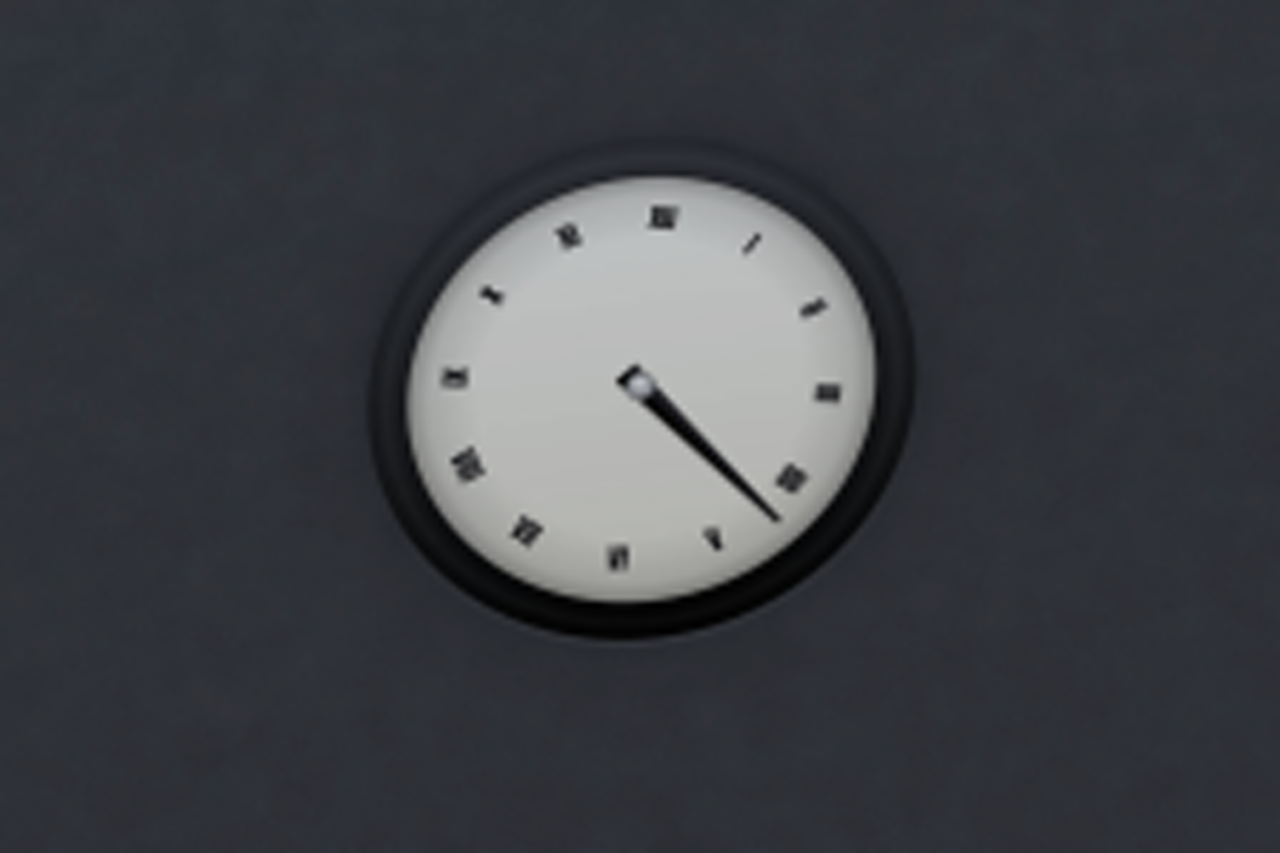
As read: h=4 m=22
